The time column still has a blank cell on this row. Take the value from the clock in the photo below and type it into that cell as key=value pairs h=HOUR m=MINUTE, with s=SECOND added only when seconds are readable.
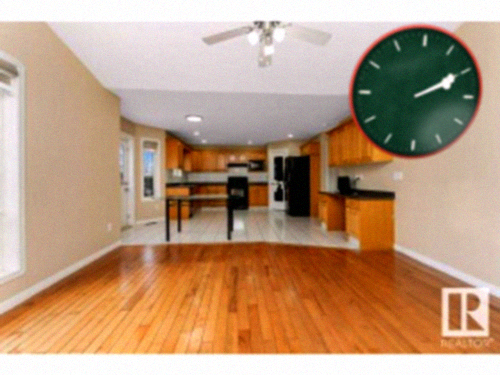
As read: h=2 m=10
